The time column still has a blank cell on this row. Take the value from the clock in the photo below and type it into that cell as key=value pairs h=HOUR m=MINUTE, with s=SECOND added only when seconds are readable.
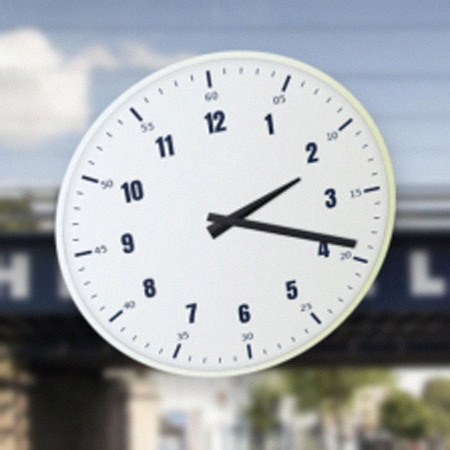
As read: h=2 m=19
